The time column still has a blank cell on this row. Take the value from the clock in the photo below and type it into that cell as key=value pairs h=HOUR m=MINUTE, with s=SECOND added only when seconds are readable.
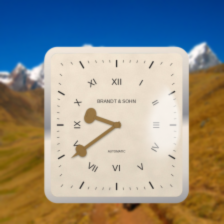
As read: h=9 m=39
